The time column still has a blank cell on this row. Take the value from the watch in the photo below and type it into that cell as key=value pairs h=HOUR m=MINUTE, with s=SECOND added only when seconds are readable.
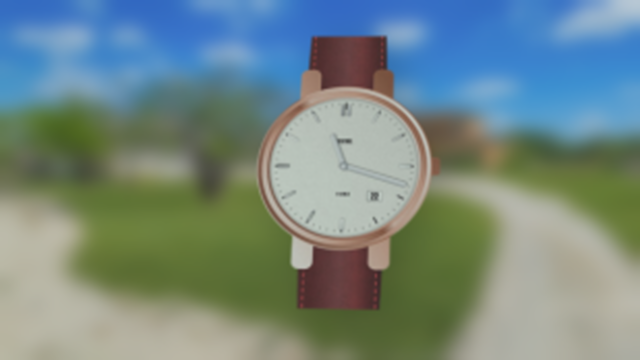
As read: h=11 m=18
